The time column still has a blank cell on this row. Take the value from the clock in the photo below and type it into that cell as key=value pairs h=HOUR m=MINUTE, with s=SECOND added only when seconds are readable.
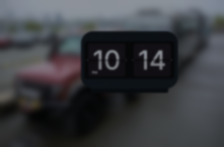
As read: h=10 m=14
